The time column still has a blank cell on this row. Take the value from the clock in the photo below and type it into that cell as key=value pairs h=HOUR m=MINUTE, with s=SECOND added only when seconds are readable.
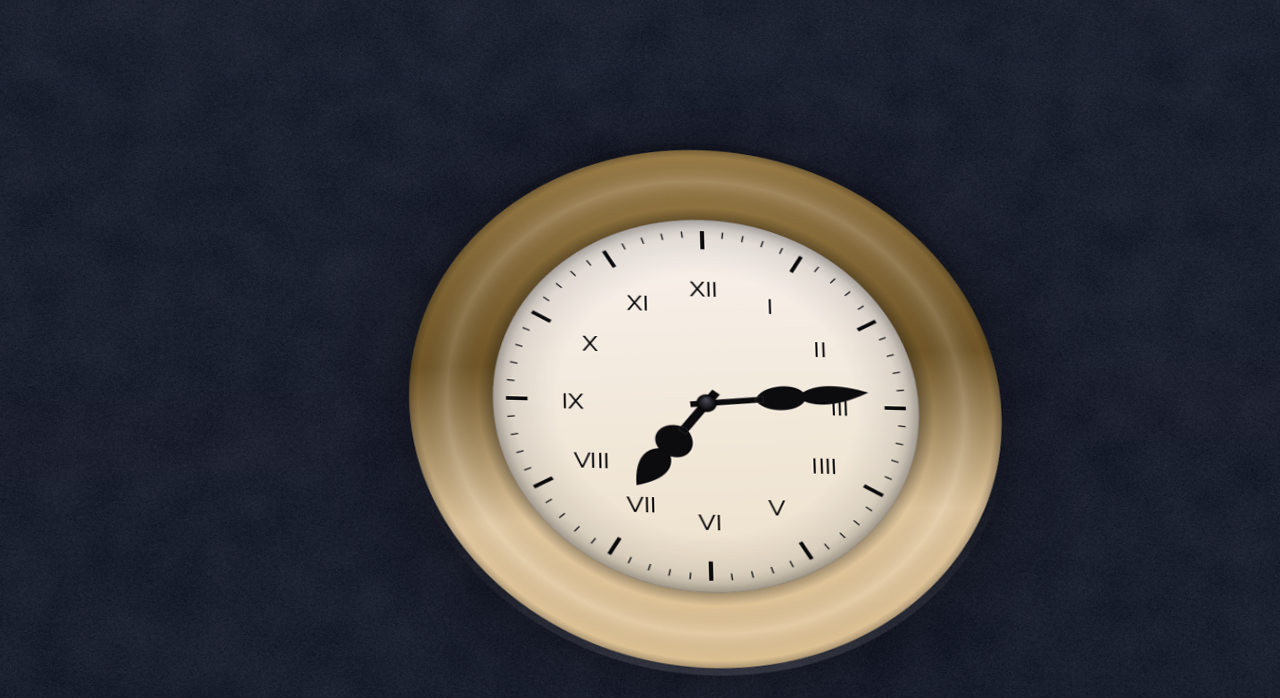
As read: h=7 m=14
